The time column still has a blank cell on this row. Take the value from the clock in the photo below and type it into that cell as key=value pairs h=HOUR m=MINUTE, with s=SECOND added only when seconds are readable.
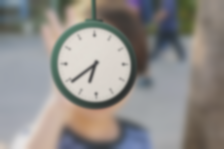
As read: h=6 m=39
